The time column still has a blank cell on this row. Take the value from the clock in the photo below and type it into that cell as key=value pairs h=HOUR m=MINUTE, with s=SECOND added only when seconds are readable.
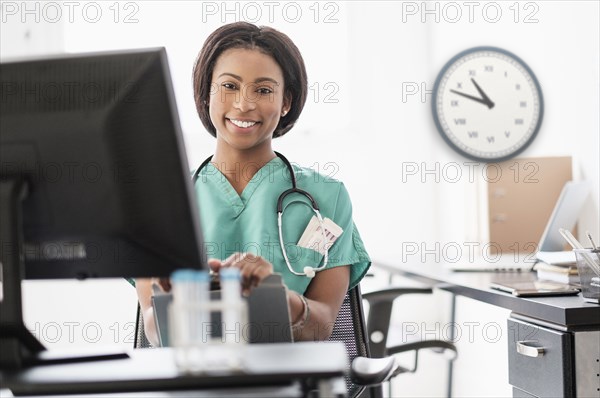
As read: h=10 m=48
